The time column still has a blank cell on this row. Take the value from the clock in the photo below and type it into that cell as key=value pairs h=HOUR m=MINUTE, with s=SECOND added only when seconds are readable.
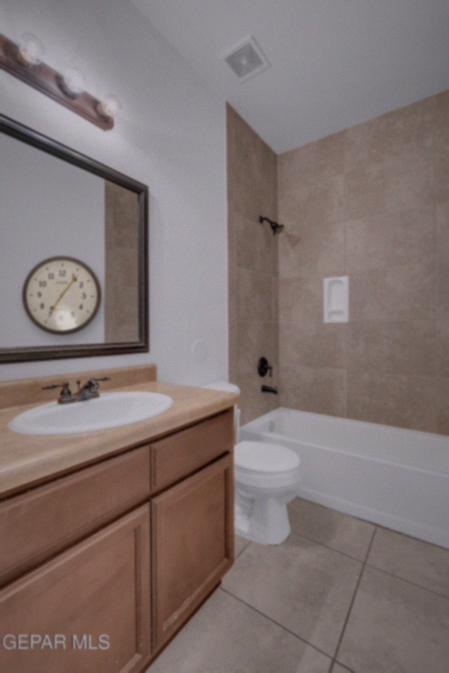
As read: h=7 m=6
